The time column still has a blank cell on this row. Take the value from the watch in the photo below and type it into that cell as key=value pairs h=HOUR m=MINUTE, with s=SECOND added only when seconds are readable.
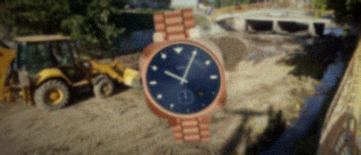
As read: h=10 m=5
